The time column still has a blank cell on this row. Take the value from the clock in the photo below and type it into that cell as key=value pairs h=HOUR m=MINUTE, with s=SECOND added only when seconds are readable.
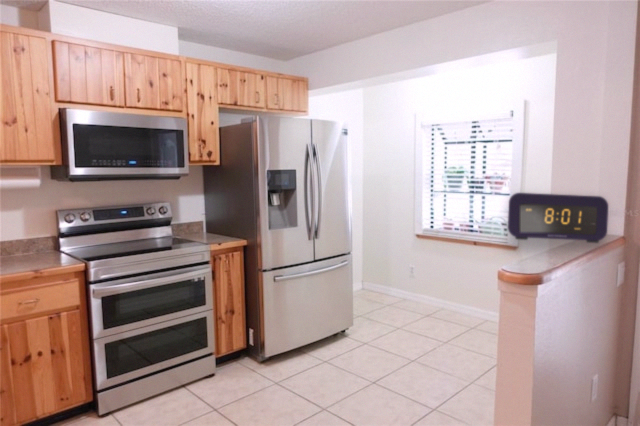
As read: h=8 m=1
